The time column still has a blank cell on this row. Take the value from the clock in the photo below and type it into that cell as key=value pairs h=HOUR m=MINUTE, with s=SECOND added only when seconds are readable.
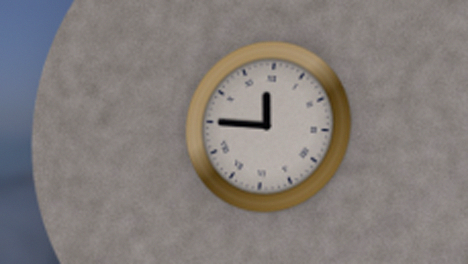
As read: h=11 m=45
